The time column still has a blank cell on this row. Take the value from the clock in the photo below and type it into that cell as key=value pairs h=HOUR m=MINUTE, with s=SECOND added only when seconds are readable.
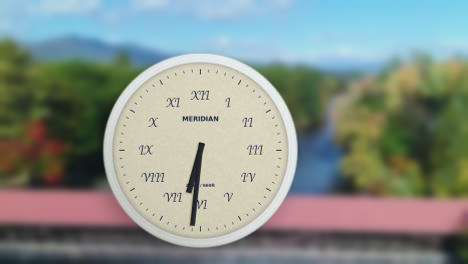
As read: h=6 m=31
